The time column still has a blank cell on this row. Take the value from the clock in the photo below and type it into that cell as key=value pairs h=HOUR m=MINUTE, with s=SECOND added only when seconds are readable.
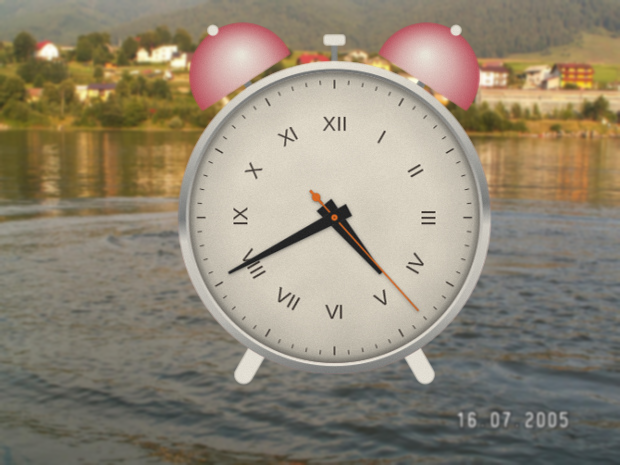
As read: h=4 m=40 s=23
